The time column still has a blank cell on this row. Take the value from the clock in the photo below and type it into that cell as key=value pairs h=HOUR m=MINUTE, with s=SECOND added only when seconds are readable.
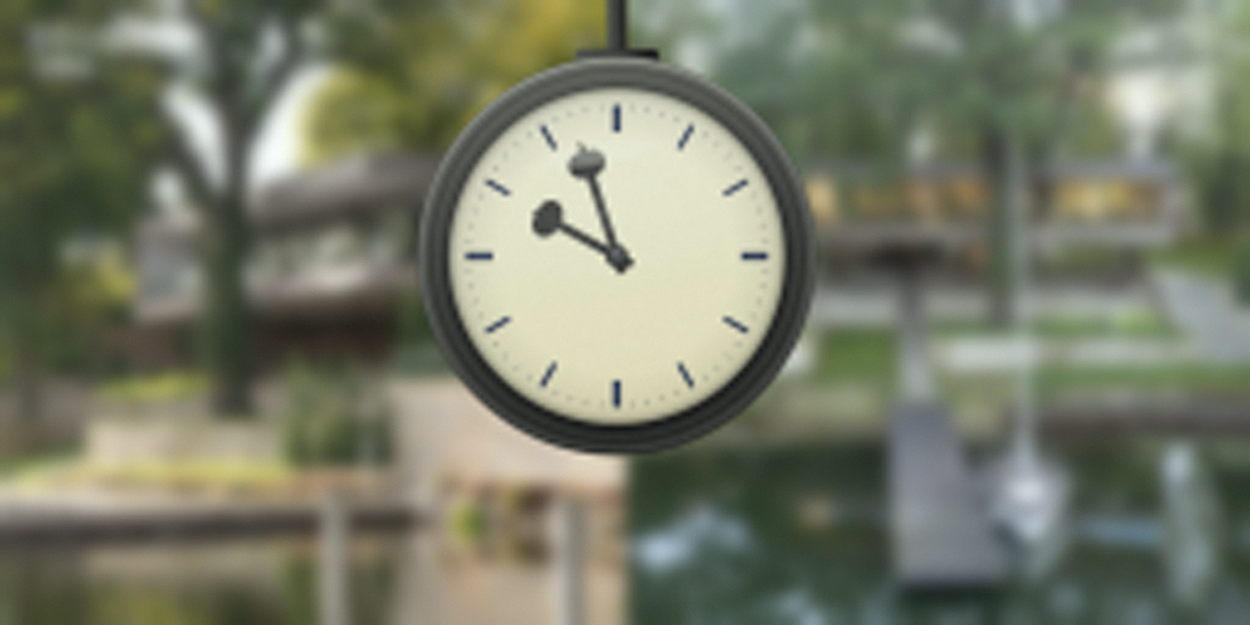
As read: h=9 m=57
